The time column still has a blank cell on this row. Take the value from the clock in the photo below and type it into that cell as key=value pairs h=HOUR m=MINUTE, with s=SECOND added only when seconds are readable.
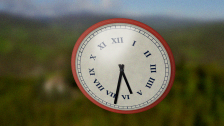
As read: h=5 m=33
